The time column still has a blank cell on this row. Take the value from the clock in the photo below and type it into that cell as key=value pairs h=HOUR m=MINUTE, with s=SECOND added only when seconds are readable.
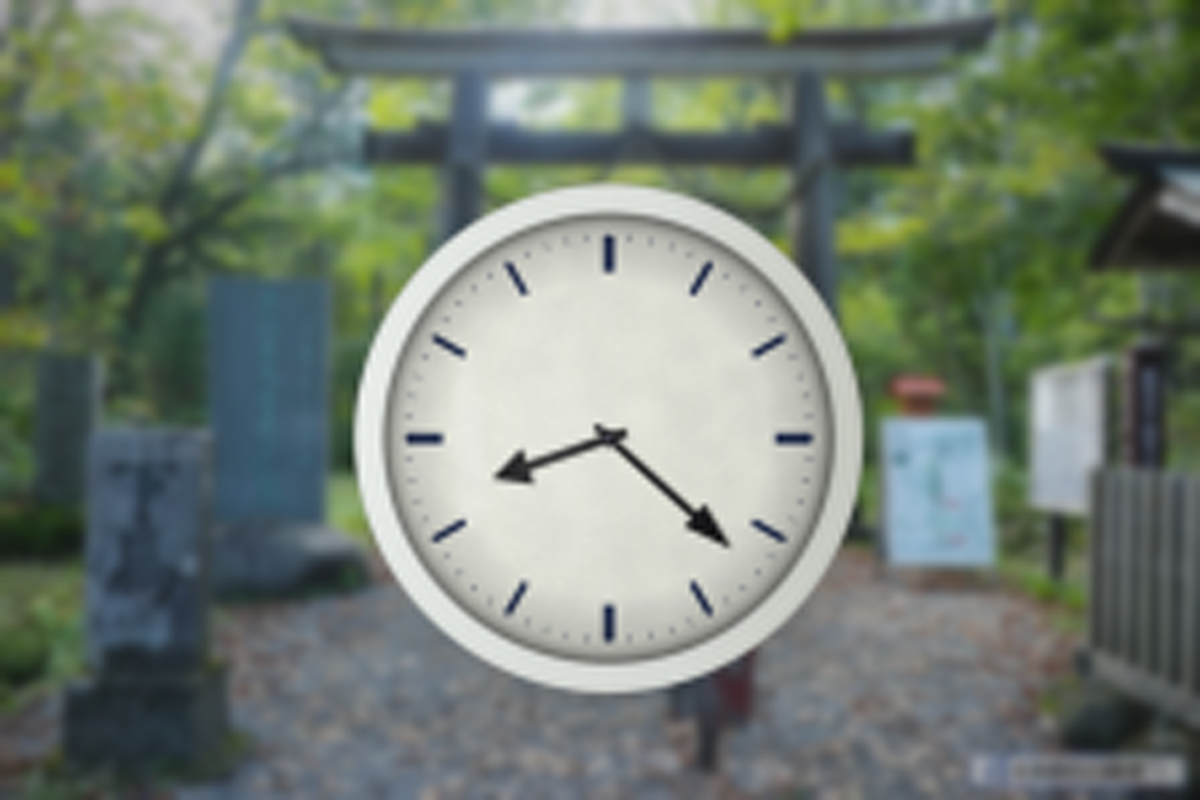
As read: h=8 m=22
